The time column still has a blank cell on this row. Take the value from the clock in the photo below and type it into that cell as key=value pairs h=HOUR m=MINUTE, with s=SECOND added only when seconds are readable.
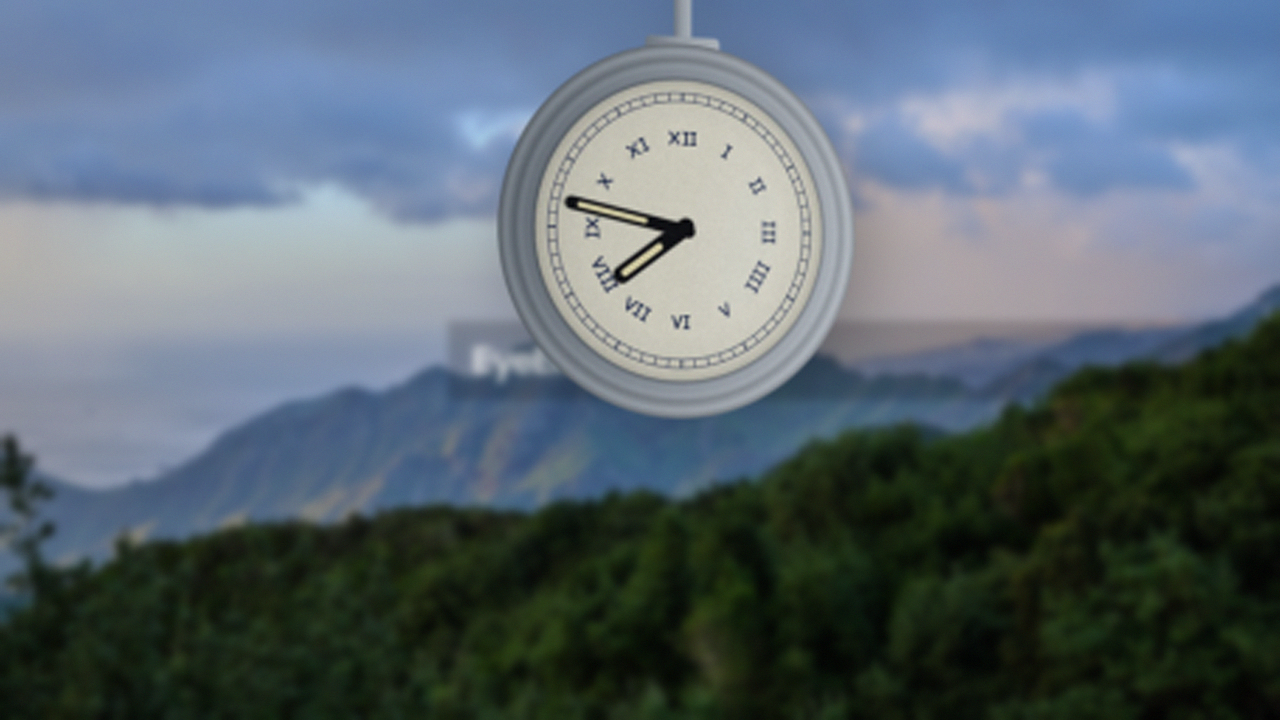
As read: h=7 m=47
